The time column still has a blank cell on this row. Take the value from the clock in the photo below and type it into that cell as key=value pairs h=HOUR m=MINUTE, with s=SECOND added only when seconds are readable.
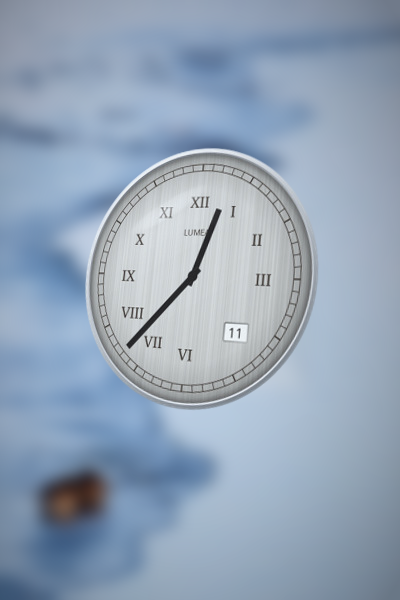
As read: h=12 m=37
